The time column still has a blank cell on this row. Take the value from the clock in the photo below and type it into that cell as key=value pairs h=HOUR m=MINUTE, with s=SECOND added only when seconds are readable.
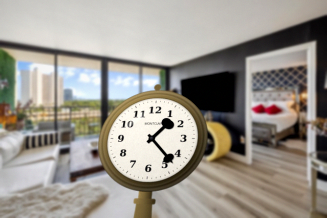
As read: h=1 m=23
